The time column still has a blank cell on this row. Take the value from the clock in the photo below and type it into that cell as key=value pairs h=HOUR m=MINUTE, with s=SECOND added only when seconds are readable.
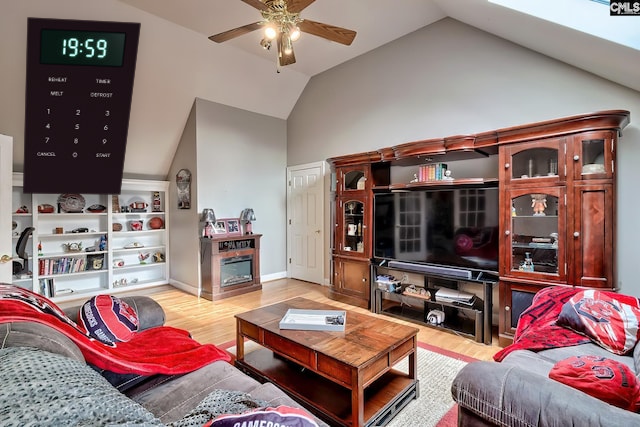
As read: h=19 m=59
